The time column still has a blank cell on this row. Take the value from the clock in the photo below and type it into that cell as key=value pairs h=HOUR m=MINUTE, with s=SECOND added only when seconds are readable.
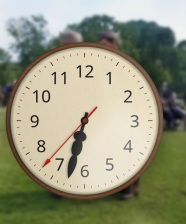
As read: h=6 m=32 s=37
